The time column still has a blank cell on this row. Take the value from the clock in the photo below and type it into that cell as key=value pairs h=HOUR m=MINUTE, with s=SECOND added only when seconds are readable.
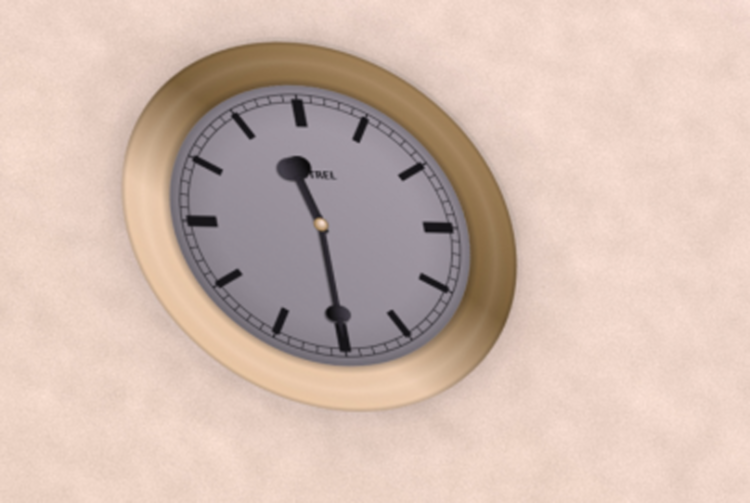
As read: h=11 m=30
